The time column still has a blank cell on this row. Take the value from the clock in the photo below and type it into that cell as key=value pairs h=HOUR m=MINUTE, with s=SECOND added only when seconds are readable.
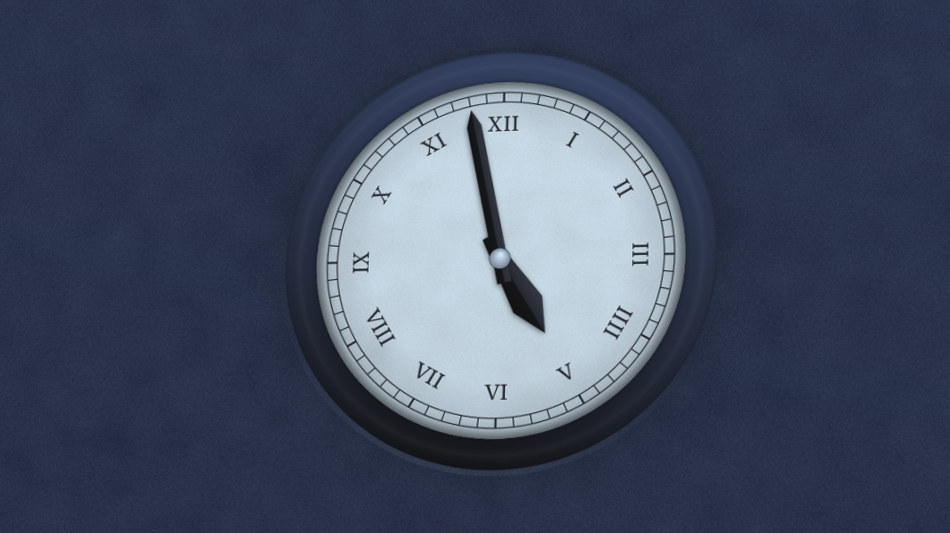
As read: h=4 m=58
